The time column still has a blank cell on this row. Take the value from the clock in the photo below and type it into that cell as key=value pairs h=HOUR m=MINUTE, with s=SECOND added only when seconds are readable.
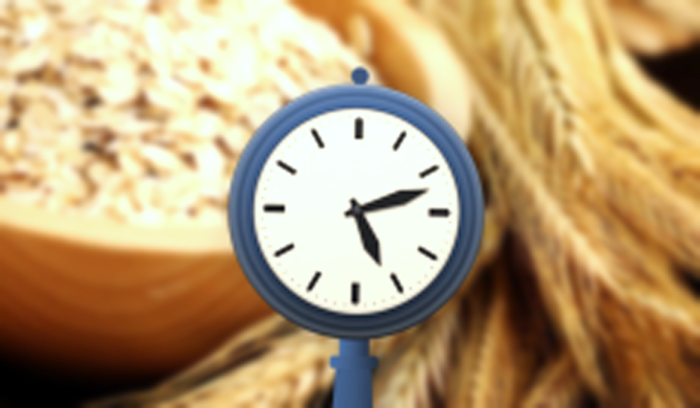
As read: h=5 m=12
